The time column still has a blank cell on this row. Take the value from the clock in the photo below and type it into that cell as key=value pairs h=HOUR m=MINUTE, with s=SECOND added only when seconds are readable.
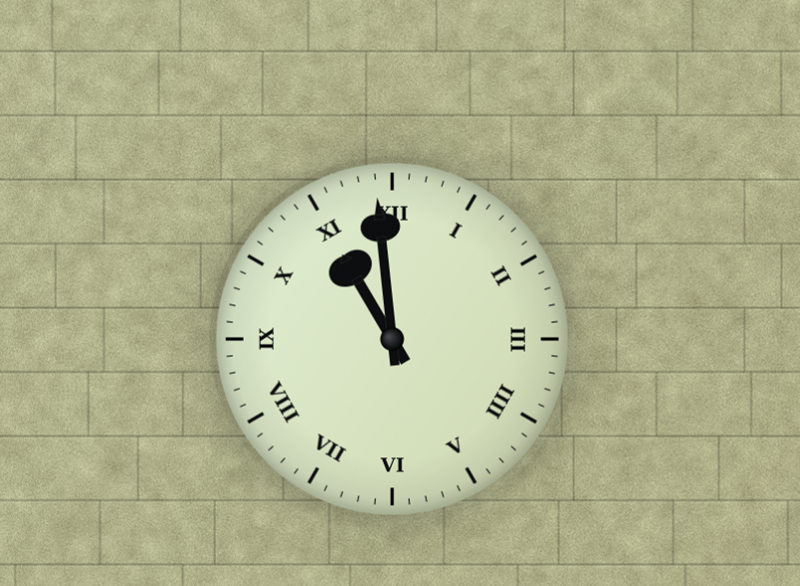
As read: h=10 m=59
